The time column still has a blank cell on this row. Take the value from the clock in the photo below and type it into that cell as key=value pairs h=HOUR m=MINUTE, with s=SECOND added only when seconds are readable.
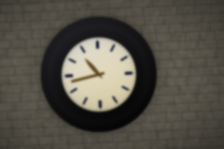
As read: h=10 m=43
